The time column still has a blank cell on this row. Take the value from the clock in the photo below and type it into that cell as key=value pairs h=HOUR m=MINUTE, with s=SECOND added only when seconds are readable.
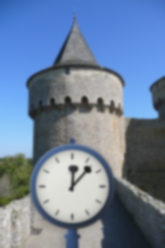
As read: h=12 m=7
